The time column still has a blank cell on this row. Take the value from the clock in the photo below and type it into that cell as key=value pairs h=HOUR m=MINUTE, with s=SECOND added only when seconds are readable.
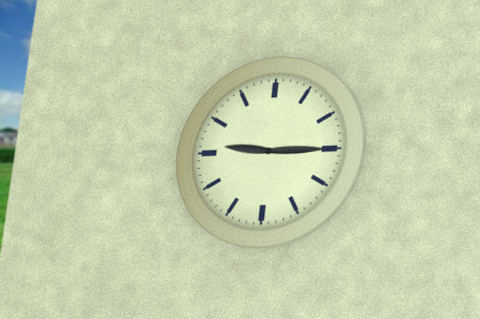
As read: h=9 m=15
